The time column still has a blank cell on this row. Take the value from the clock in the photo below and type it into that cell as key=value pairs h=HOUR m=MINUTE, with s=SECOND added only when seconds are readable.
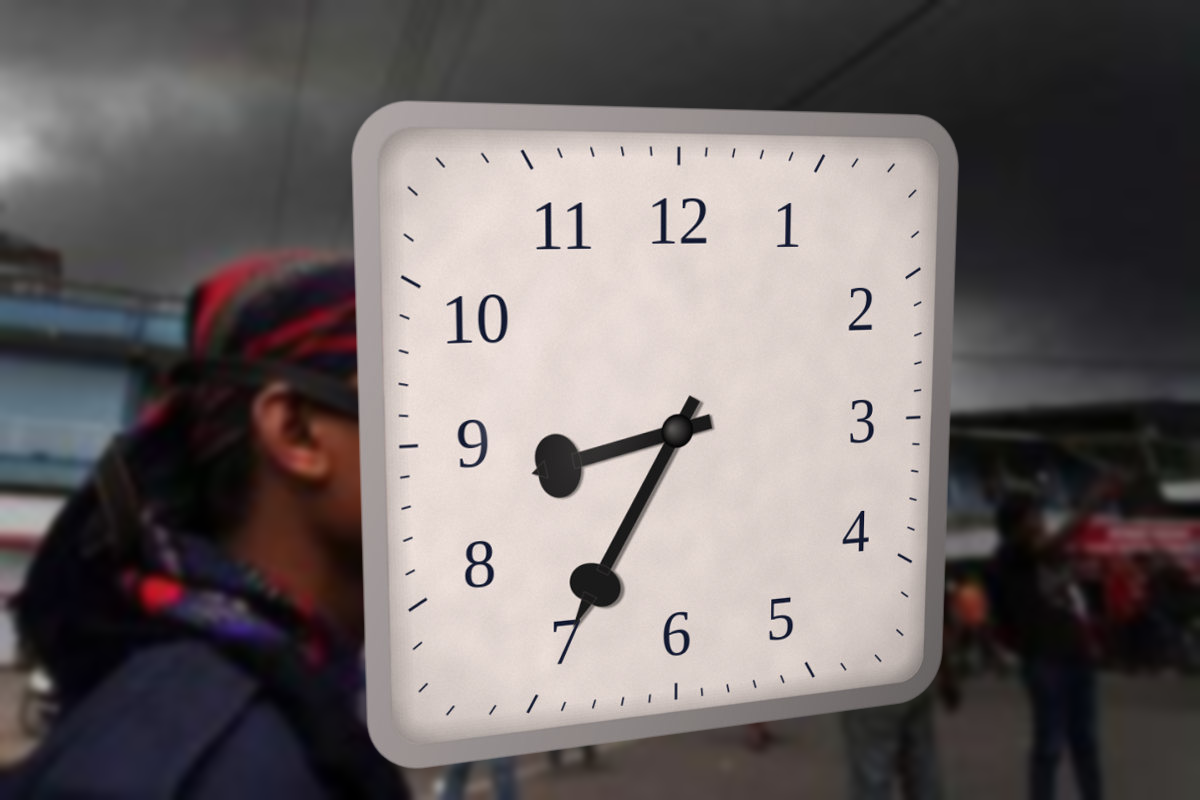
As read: h=8 m=35
